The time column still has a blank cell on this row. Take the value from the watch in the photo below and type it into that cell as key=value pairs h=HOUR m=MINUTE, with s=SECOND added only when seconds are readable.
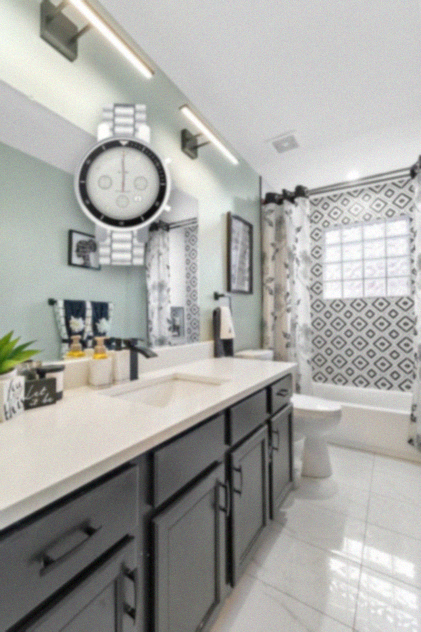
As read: h=11 m=59
